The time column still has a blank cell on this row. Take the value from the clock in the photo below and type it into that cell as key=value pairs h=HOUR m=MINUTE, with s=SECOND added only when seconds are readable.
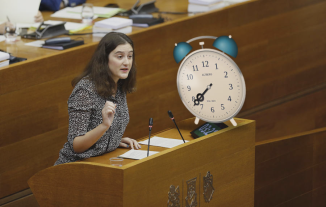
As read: h=7 m=38
